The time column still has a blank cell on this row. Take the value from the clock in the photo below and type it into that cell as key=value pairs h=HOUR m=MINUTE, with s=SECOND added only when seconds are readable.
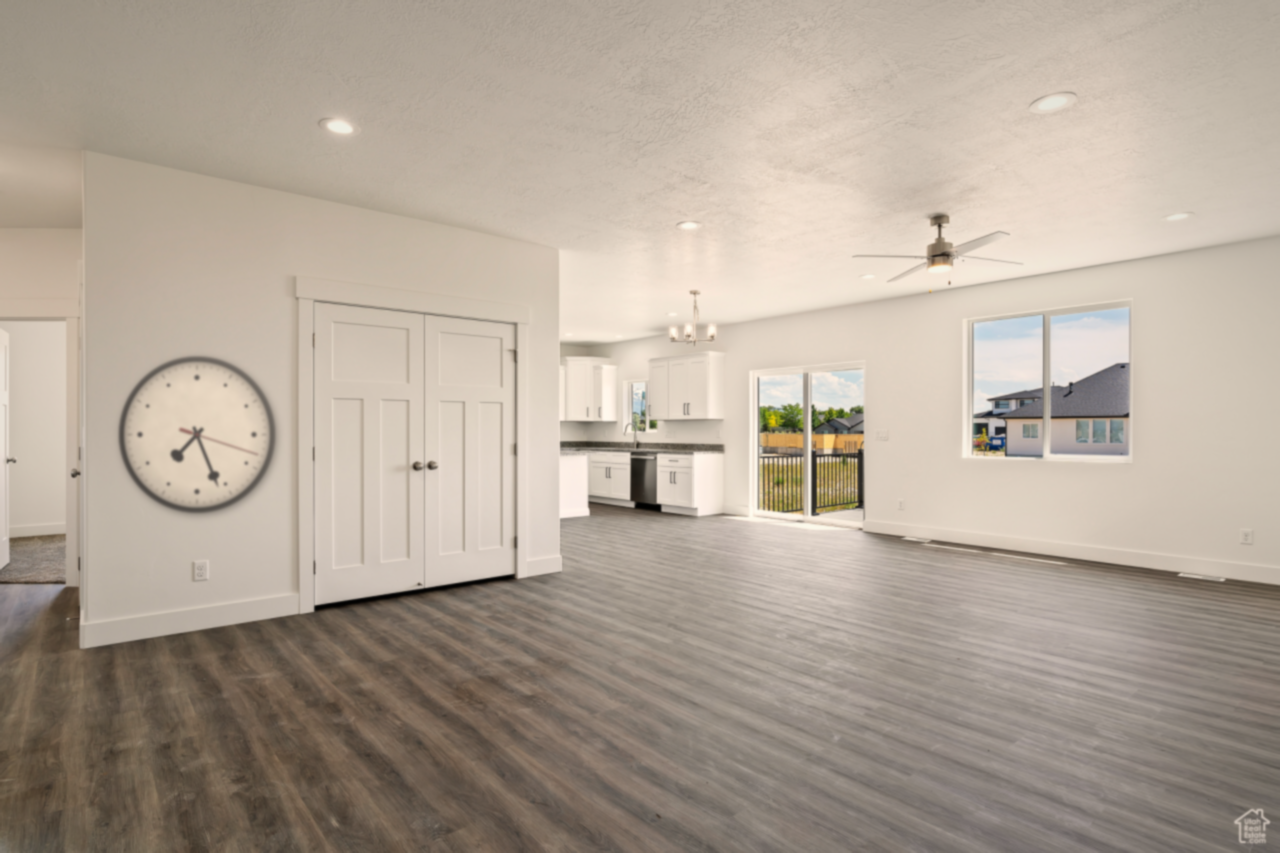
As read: h=7 m=26 s=18
